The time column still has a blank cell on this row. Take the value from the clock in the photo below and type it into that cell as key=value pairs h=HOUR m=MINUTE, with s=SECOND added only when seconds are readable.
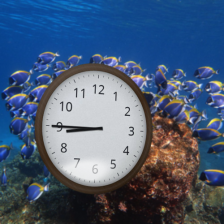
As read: h=8 m=45
